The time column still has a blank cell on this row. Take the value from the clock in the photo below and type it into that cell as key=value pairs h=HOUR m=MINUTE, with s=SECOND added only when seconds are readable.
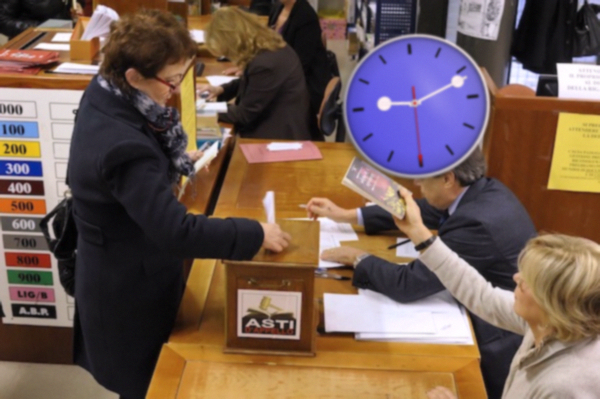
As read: h=9 m=11 s=30
